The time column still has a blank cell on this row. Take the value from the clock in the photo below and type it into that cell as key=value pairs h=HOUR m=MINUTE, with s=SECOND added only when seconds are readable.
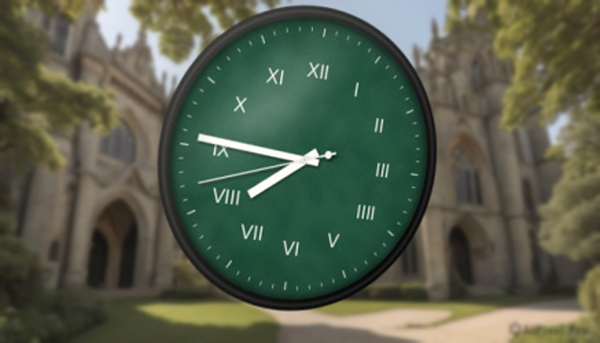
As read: h=7 m=45 s=42
